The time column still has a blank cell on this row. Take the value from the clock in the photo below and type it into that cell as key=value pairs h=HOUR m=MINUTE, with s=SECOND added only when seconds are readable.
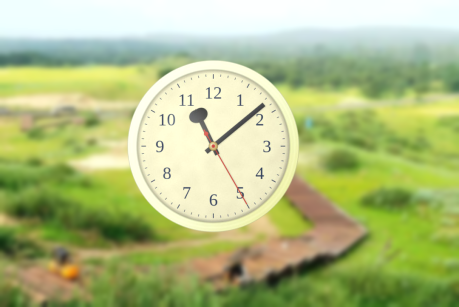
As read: h=11 m=8 s=25
